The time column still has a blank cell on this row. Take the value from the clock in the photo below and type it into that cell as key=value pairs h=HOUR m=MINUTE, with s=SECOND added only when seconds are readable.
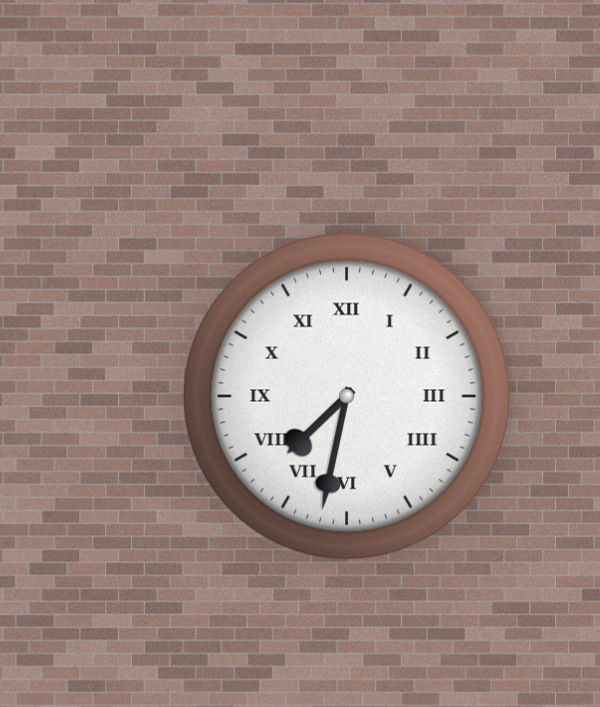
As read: h=7 m=32
